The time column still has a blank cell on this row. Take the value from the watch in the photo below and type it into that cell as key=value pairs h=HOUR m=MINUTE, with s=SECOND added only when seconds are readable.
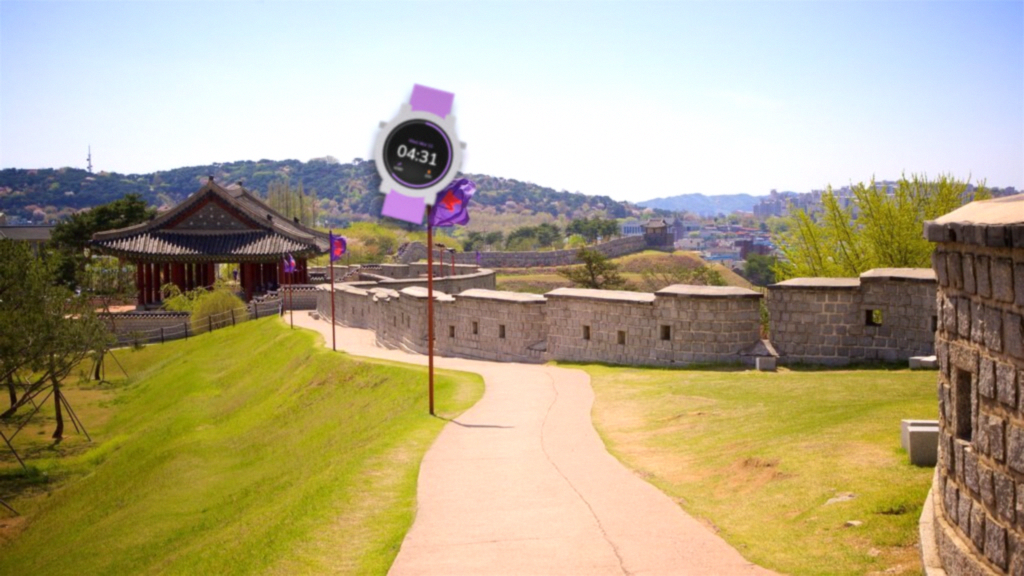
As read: h=4 m=31
